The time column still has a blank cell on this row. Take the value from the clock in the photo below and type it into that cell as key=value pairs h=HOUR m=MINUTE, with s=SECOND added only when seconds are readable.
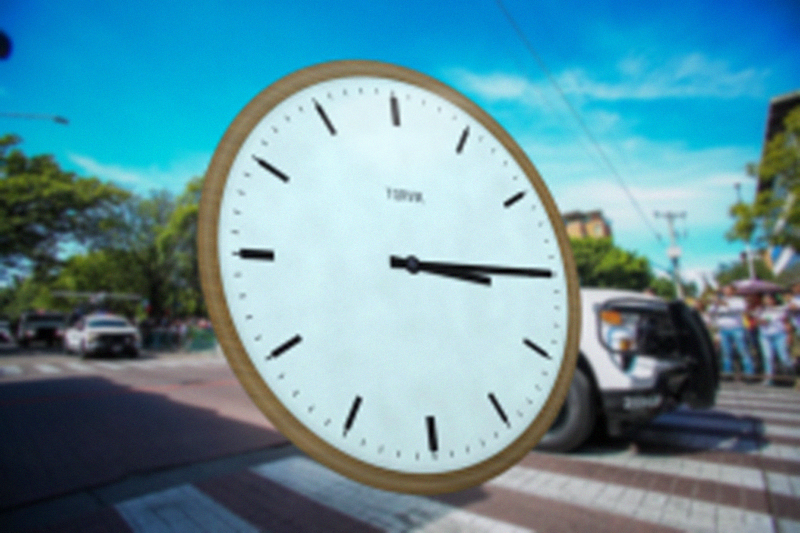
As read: h=3 m=15
